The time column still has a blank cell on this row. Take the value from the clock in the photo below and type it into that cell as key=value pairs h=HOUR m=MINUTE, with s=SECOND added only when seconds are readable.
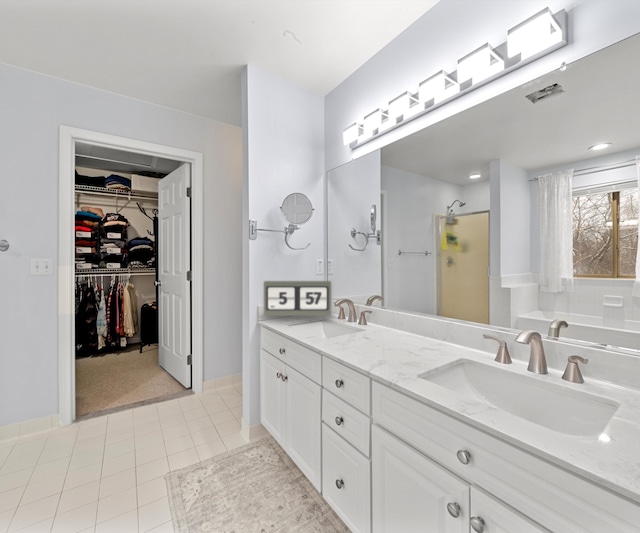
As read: h=5 m=57
